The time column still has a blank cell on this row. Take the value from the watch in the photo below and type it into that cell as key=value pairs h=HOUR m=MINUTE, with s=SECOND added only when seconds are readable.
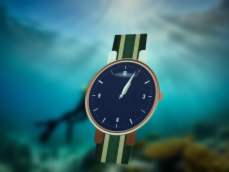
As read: h=1 m=4
